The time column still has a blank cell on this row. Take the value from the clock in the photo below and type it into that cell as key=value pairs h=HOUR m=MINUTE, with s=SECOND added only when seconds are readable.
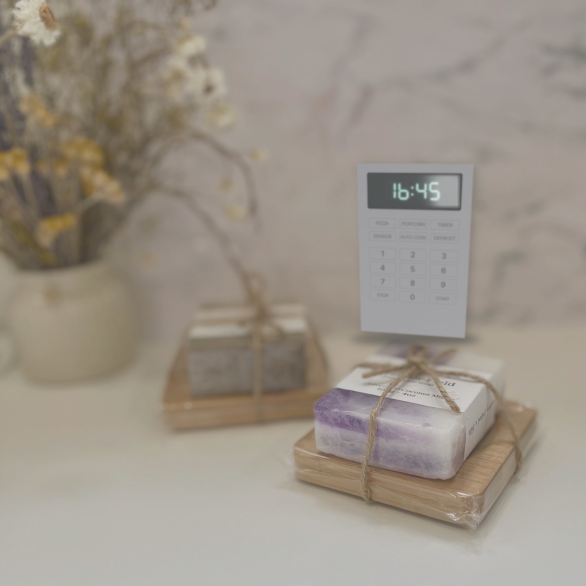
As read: h=16 m=45
